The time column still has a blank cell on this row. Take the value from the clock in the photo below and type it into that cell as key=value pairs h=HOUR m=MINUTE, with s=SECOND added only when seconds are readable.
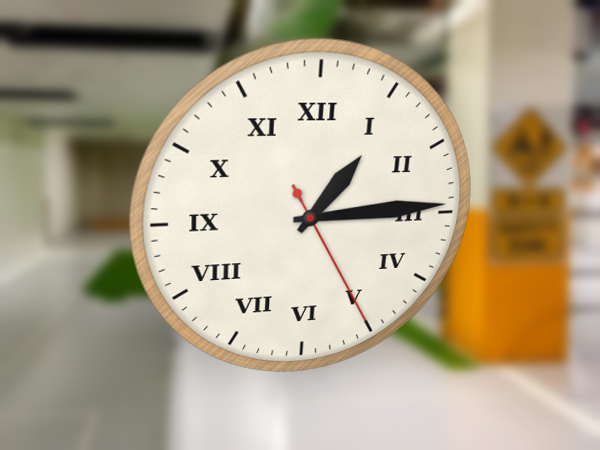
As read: h=1 m=14 s=25
